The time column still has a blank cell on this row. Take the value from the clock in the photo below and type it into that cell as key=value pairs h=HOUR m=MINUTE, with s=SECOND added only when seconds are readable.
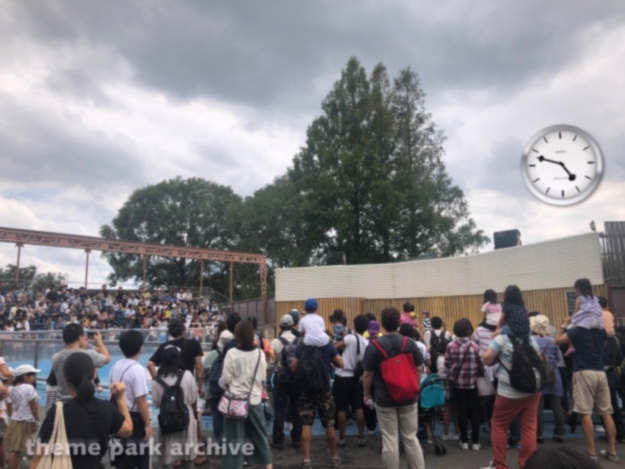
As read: h=4 m=48
